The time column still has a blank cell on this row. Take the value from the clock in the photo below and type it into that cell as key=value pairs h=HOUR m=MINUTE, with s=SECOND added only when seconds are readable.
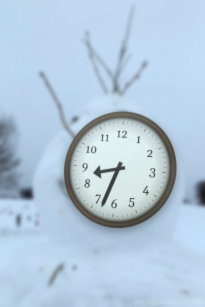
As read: h=8 m=33
